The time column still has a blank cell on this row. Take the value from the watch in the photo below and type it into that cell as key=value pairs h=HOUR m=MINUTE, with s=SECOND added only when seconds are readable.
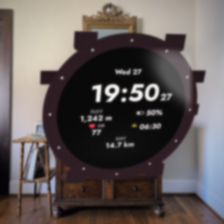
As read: h=19 m=50
